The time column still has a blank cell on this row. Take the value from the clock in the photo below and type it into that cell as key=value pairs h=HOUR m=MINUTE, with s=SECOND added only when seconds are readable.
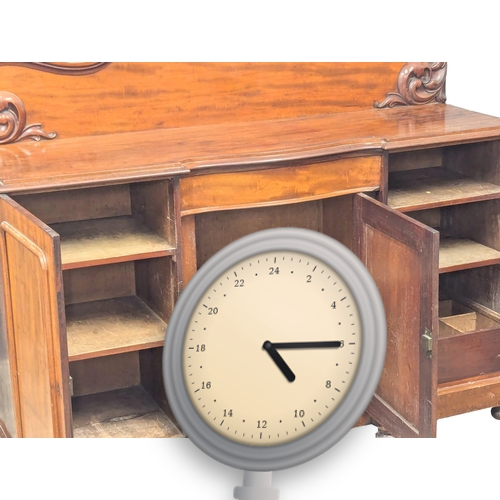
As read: h=9 m=15
